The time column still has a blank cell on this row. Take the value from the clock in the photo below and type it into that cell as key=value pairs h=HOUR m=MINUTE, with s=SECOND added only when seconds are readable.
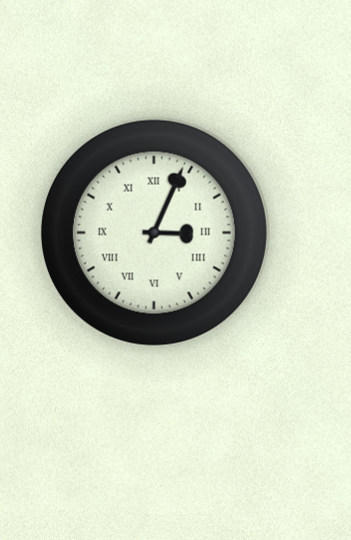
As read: h=3 m=4
